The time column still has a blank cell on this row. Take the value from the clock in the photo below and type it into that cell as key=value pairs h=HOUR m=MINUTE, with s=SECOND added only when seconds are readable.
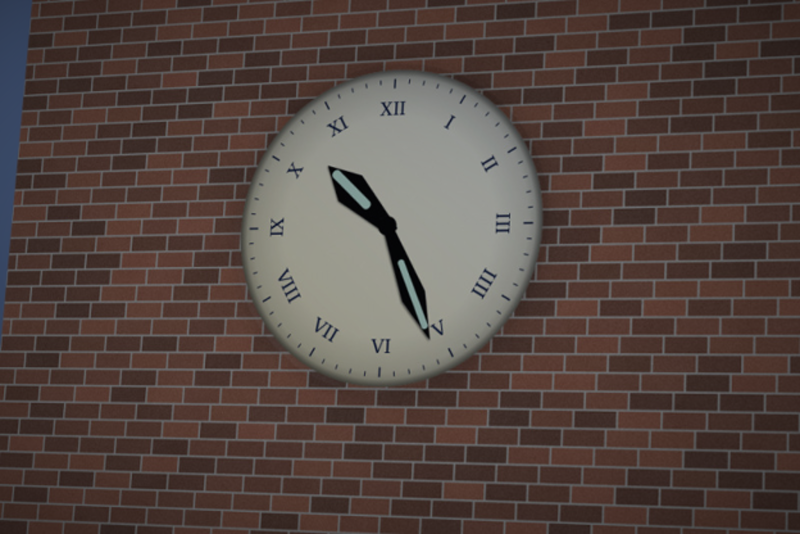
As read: h=10 m=26
